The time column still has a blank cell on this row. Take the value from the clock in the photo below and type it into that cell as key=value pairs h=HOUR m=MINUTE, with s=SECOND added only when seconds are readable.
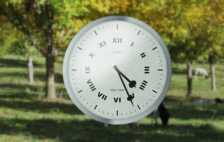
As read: h=4 m=26
